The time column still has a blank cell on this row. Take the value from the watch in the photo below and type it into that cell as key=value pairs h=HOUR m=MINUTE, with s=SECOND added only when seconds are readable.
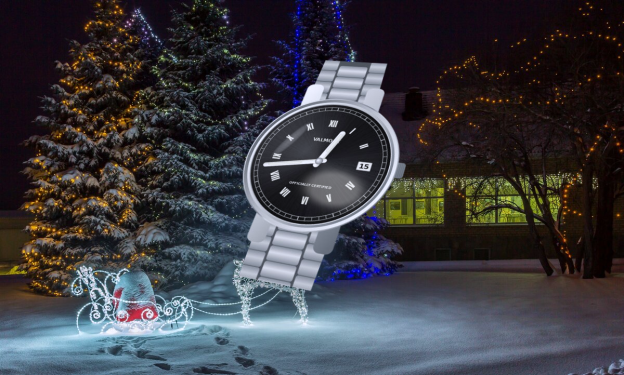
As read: h=12 m=43
